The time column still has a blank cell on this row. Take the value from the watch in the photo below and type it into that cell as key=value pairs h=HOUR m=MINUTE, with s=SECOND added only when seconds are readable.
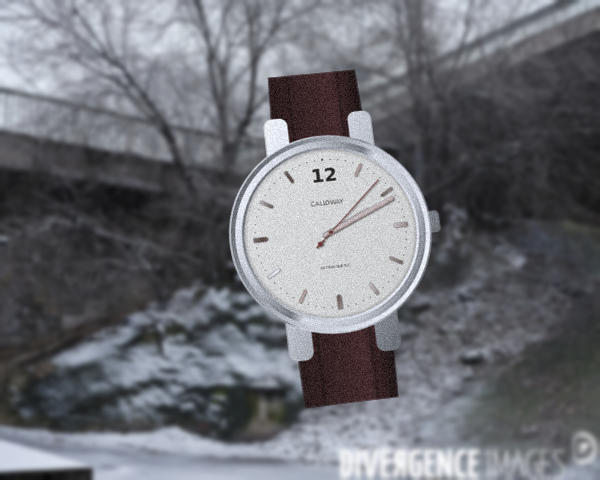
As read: h=2 m=11 s=8
